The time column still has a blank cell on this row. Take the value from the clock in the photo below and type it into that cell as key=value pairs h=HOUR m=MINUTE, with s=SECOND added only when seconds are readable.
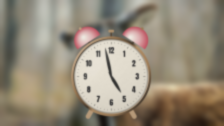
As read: h=4 m=58
